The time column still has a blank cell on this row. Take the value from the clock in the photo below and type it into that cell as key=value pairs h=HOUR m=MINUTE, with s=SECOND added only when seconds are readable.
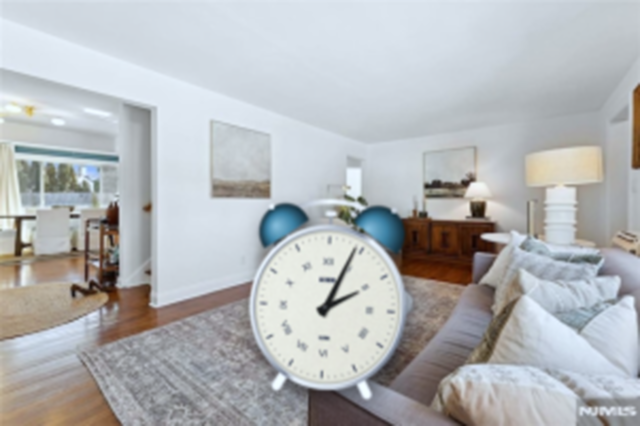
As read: h=2 m=4
